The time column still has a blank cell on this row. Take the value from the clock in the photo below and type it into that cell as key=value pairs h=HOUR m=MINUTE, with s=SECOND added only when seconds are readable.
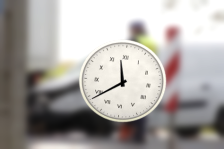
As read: h=11 m=39
